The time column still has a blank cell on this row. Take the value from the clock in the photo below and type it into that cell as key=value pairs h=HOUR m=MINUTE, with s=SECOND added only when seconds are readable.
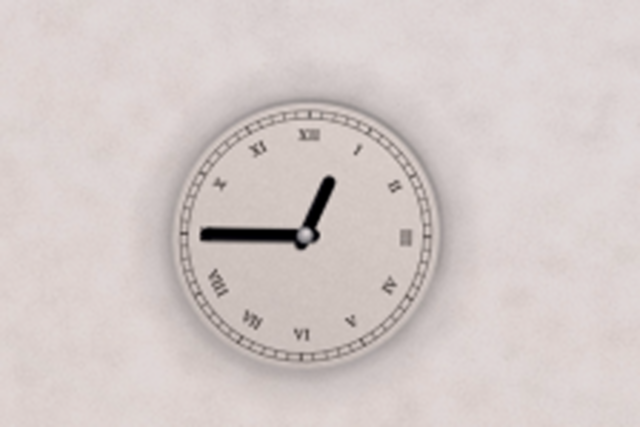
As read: h=12 m=45
